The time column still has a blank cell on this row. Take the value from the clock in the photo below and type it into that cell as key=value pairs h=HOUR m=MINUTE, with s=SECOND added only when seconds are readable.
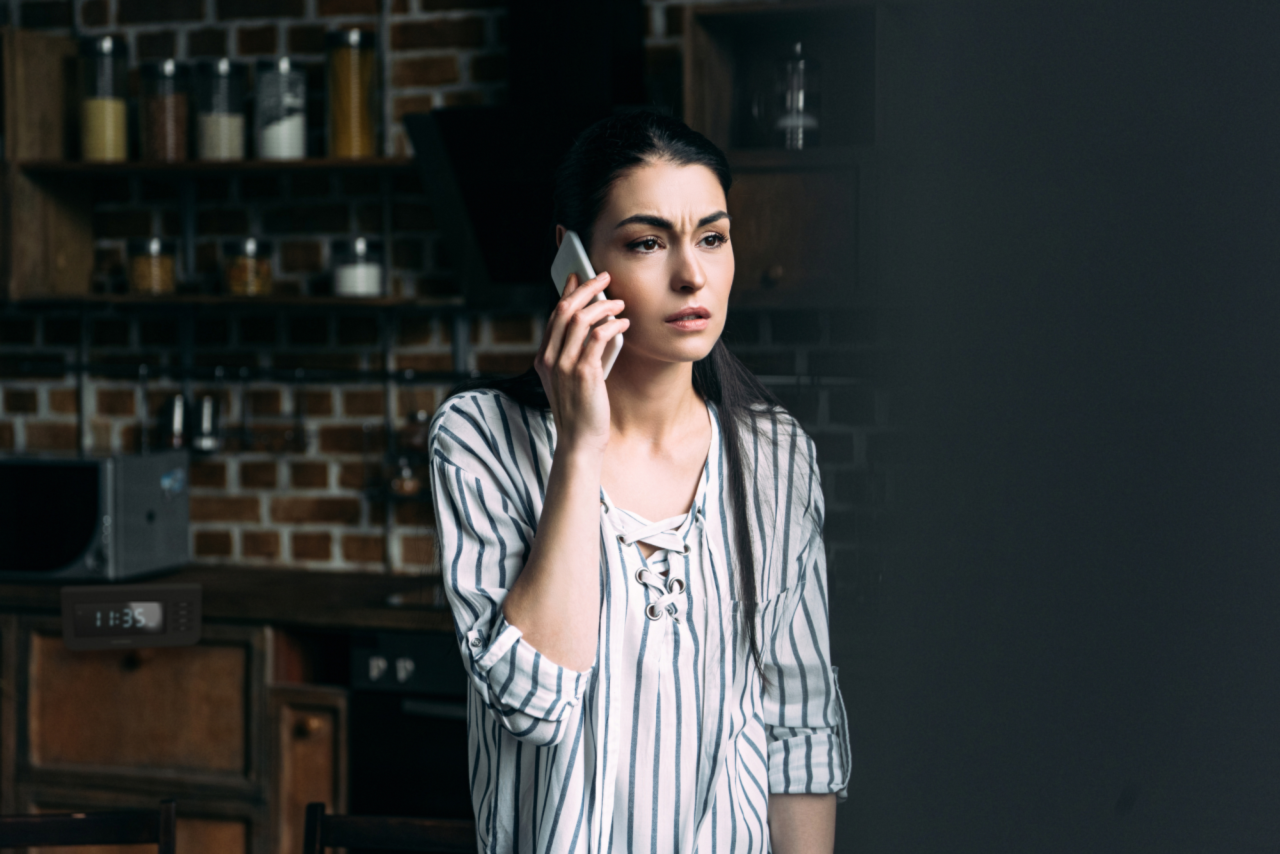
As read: h=11 m=35
